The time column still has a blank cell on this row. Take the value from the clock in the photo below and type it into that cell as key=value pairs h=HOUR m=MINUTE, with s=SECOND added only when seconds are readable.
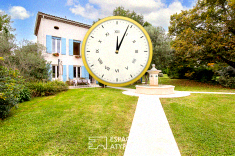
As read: h=12 m=4
